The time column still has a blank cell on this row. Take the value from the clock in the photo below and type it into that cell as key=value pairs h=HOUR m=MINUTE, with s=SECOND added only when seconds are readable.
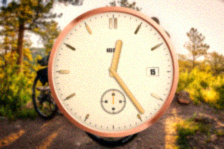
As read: h=12 m=24
